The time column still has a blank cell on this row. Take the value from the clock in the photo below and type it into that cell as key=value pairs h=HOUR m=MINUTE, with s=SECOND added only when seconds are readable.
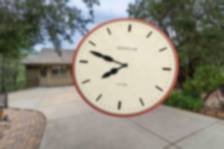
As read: h=7 m=48
